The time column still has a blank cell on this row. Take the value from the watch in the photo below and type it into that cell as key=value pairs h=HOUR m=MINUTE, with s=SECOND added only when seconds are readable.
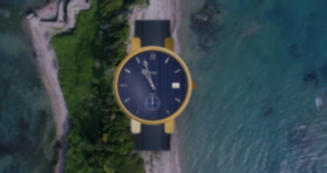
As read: h=10 m=57
